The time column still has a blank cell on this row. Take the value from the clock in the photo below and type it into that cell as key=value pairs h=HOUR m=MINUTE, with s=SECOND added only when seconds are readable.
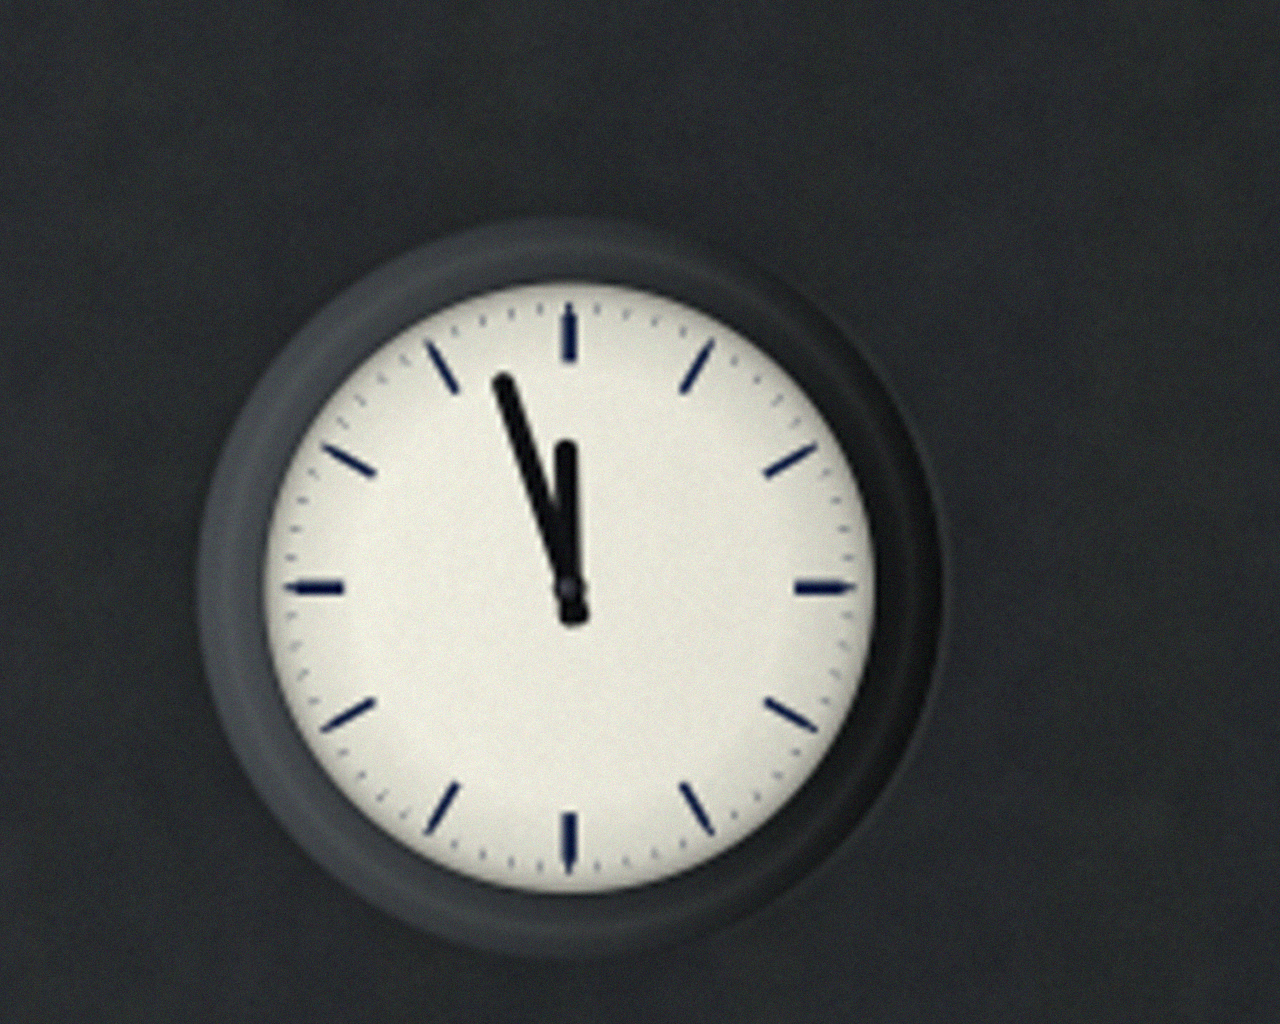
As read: h=11 m=57
